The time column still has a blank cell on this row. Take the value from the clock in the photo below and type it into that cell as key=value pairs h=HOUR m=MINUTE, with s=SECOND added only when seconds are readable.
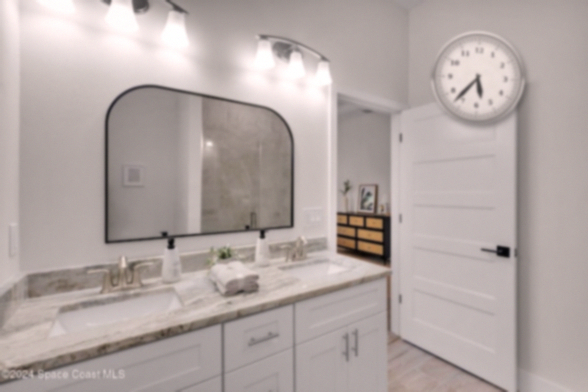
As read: h=5 m=37
